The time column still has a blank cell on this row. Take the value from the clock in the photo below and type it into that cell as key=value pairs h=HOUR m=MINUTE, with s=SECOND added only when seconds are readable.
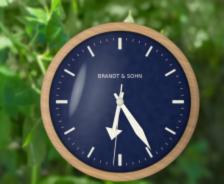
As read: h=6 m=24 s=31
